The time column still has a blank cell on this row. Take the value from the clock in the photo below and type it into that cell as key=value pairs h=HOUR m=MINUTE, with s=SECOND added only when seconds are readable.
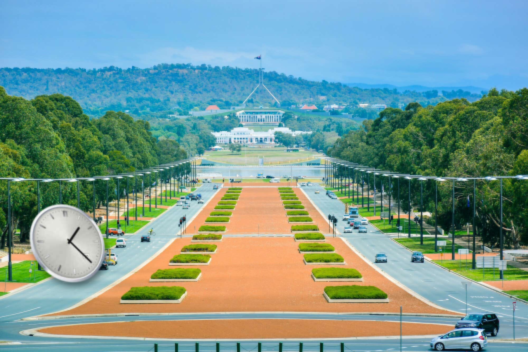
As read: h=1 m=23
